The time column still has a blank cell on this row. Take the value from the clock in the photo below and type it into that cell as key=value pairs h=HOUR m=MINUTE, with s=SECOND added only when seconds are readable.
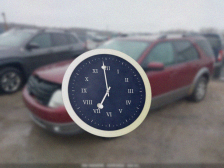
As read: h=6 m=59
